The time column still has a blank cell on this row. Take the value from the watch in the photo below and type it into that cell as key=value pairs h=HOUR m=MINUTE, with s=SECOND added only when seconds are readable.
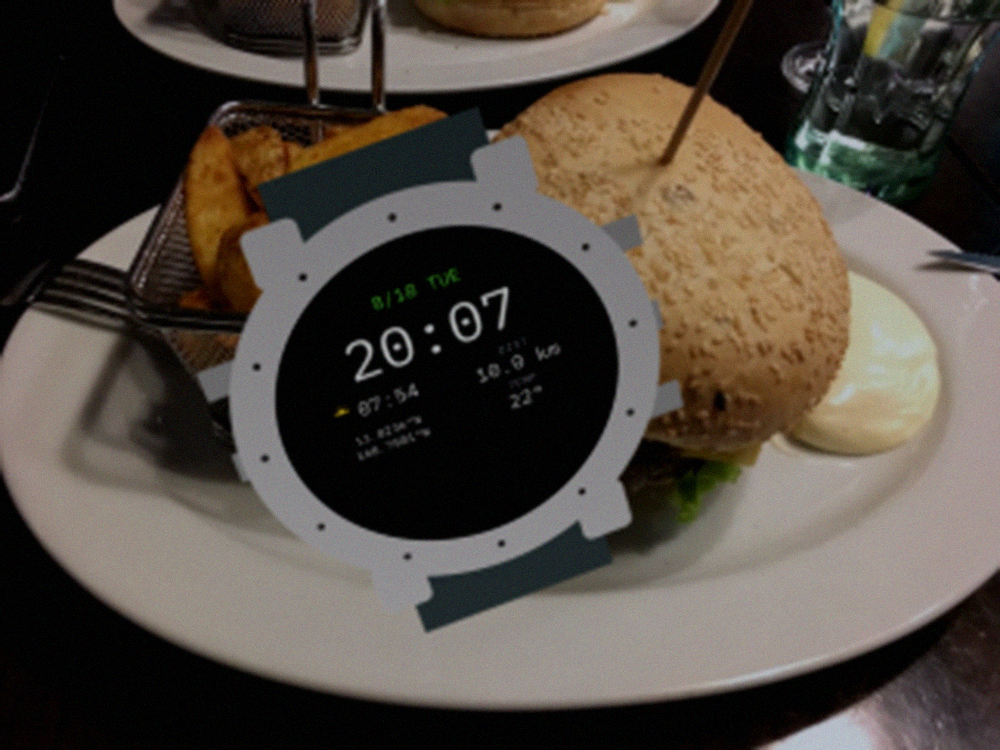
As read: h=20 m=7
